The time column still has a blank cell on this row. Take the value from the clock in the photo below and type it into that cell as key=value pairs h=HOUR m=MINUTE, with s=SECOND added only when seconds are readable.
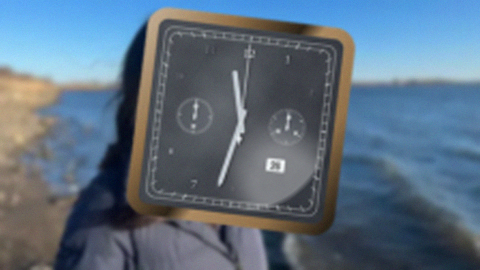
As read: h=11 m=32
